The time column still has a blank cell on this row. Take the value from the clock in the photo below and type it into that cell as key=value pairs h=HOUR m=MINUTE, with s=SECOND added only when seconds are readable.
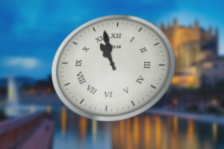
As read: h=10 m=57
